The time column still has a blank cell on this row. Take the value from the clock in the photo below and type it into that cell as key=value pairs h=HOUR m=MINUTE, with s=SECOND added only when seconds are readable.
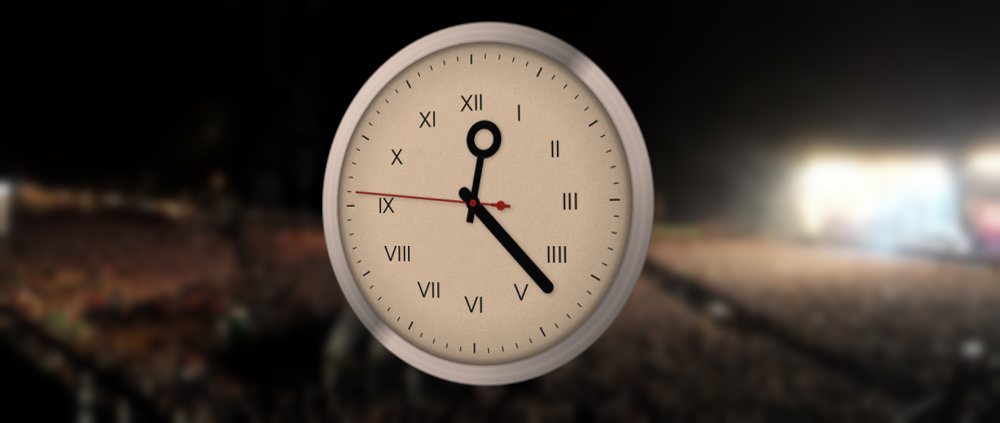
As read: h=12 m=22 s=46
